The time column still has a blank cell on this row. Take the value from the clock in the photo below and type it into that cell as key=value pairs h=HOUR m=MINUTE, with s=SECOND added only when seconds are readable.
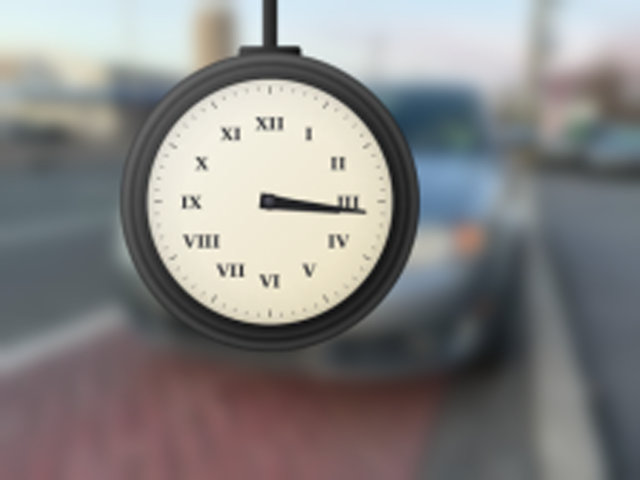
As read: h=3 m=16
